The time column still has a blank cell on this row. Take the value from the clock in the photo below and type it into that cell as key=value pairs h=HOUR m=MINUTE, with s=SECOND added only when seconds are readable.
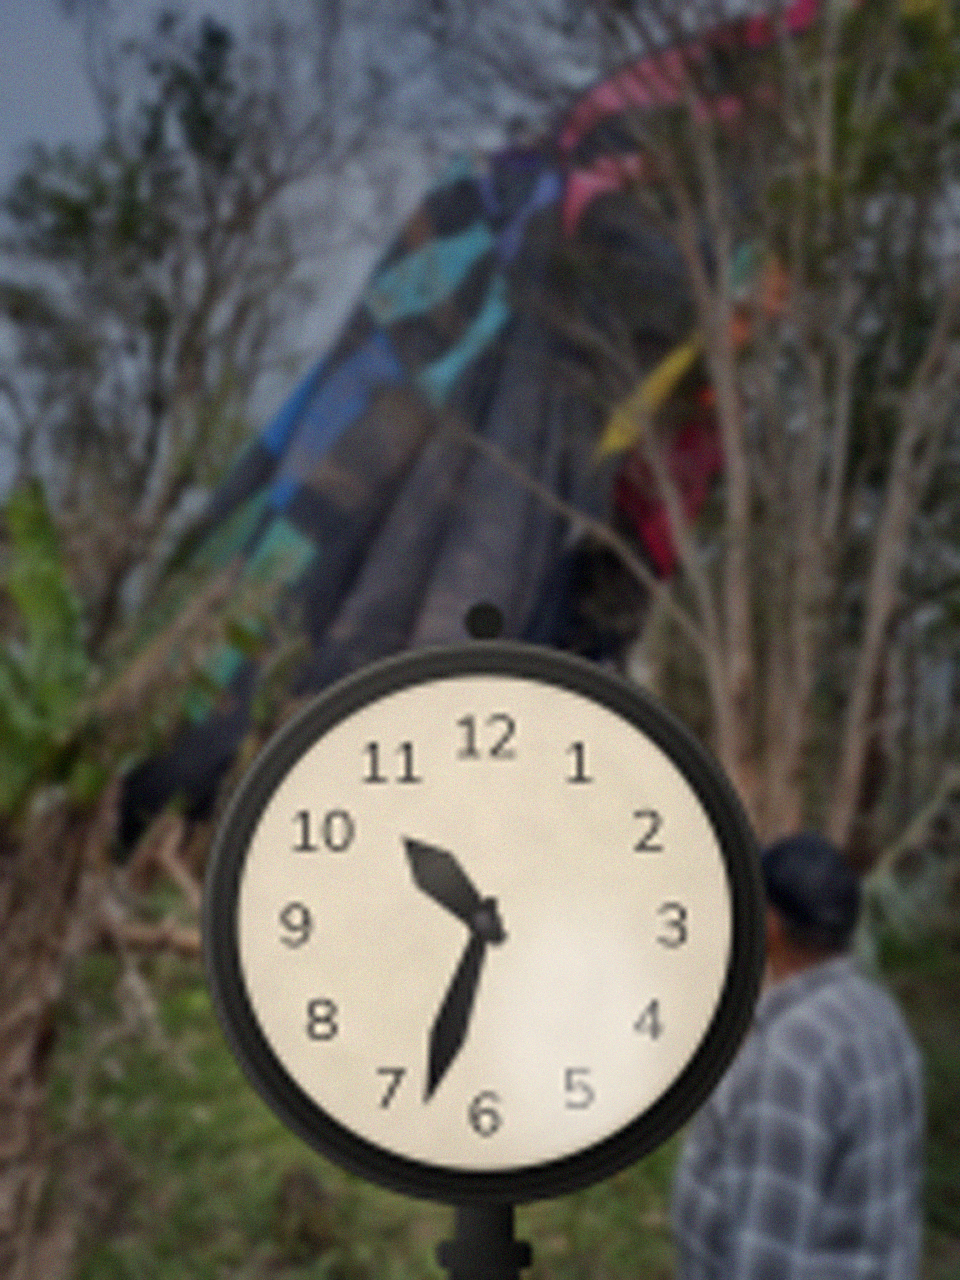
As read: h=10 m=33
